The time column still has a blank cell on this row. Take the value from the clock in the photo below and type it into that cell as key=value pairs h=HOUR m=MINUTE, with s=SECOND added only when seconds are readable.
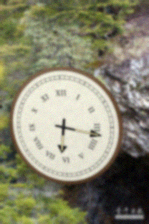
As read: h=6 m=17
